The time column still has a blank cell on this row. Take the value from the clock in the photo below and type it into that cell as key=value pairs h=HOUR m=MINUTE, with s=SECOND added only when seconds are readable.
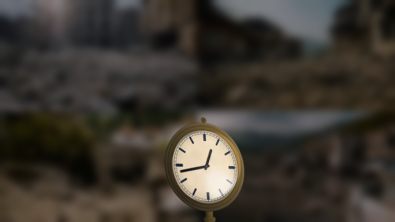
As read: h=12 m=43
